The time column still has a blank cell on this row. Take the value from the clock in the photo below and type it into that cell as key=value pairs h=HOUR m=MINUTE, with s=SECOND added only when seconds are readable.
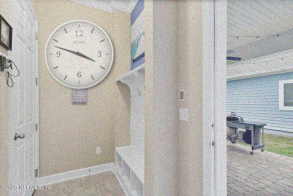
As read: h=3 m=48
